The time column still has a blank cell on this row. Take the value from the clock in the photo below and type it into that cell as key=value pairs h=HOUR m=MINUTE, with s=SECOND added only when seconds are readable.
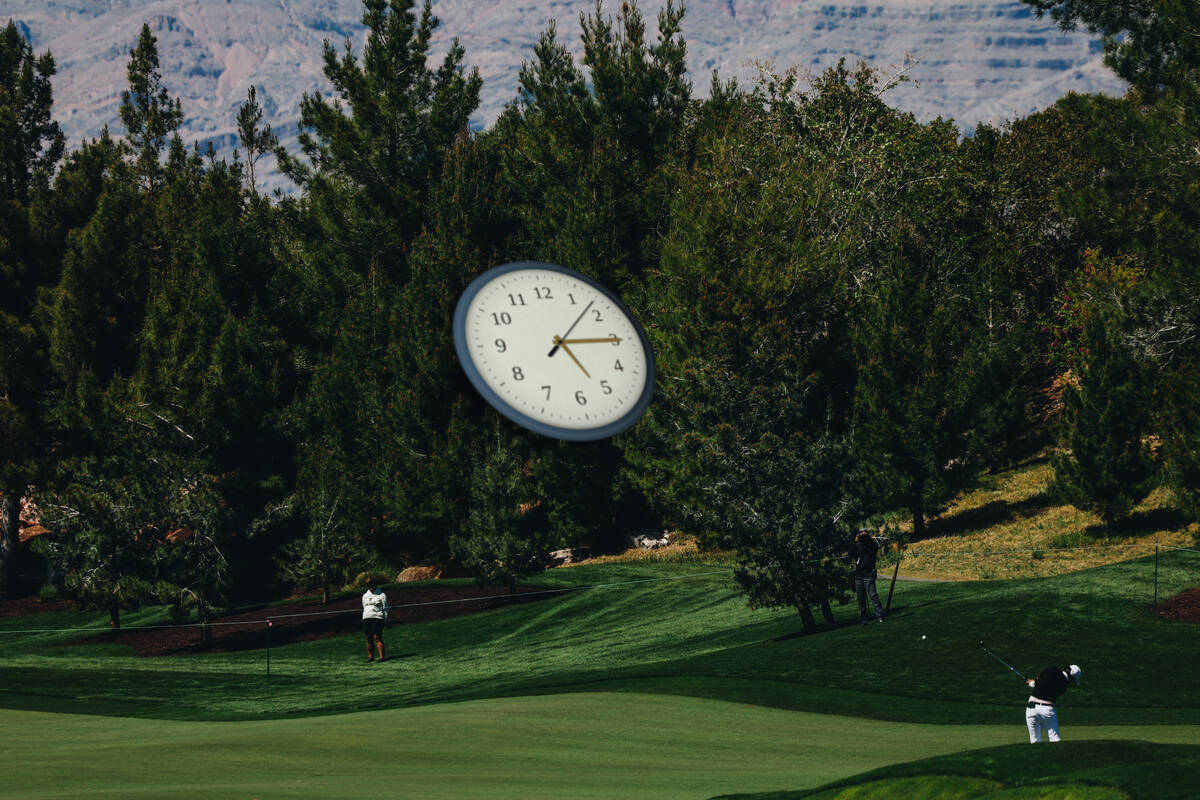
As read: h=5 m=15 s=8
